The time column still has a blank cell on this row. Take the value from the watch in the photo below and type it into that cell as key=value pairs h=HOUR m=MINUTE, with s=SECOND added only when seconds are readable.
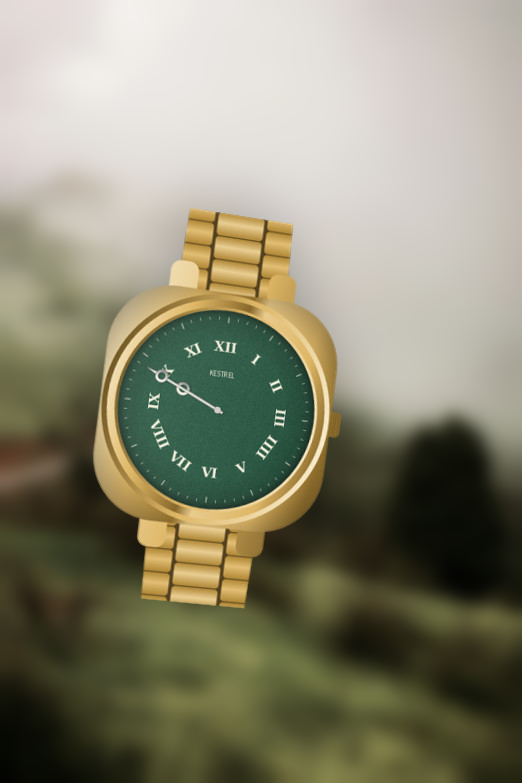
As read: h=9 m=49
